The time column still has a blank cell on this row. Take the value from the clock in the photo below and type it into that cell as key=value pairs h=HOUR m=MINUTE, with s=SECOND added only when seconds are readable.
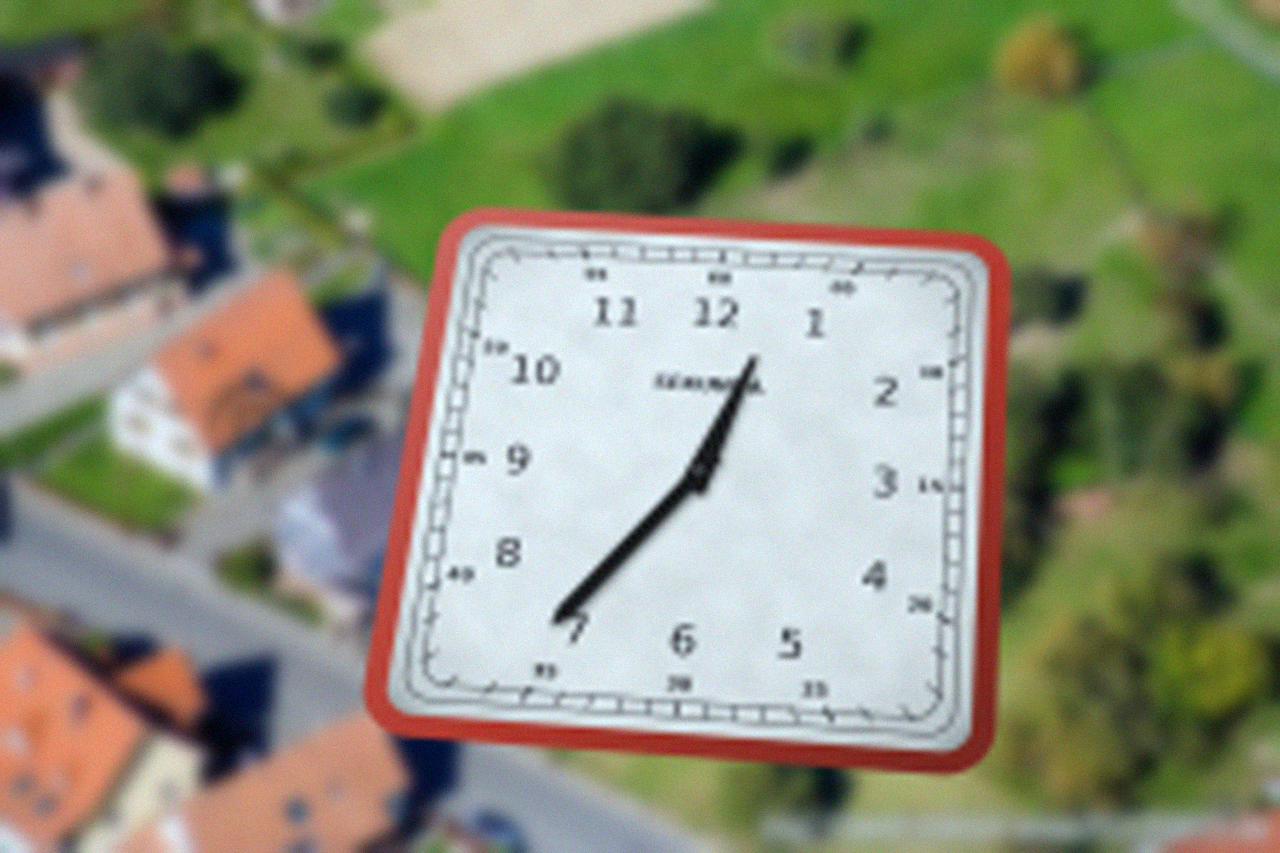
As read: h=12 m=36
